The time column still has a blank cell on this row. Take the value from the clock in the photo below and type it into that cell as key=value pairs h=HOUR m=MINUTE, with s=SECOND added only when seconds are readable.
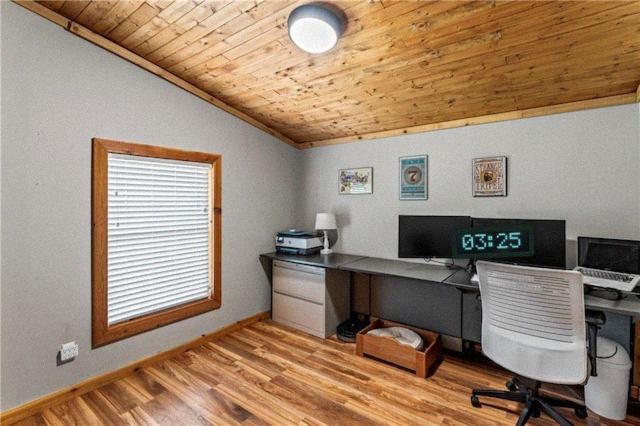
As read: h=3 m=25
